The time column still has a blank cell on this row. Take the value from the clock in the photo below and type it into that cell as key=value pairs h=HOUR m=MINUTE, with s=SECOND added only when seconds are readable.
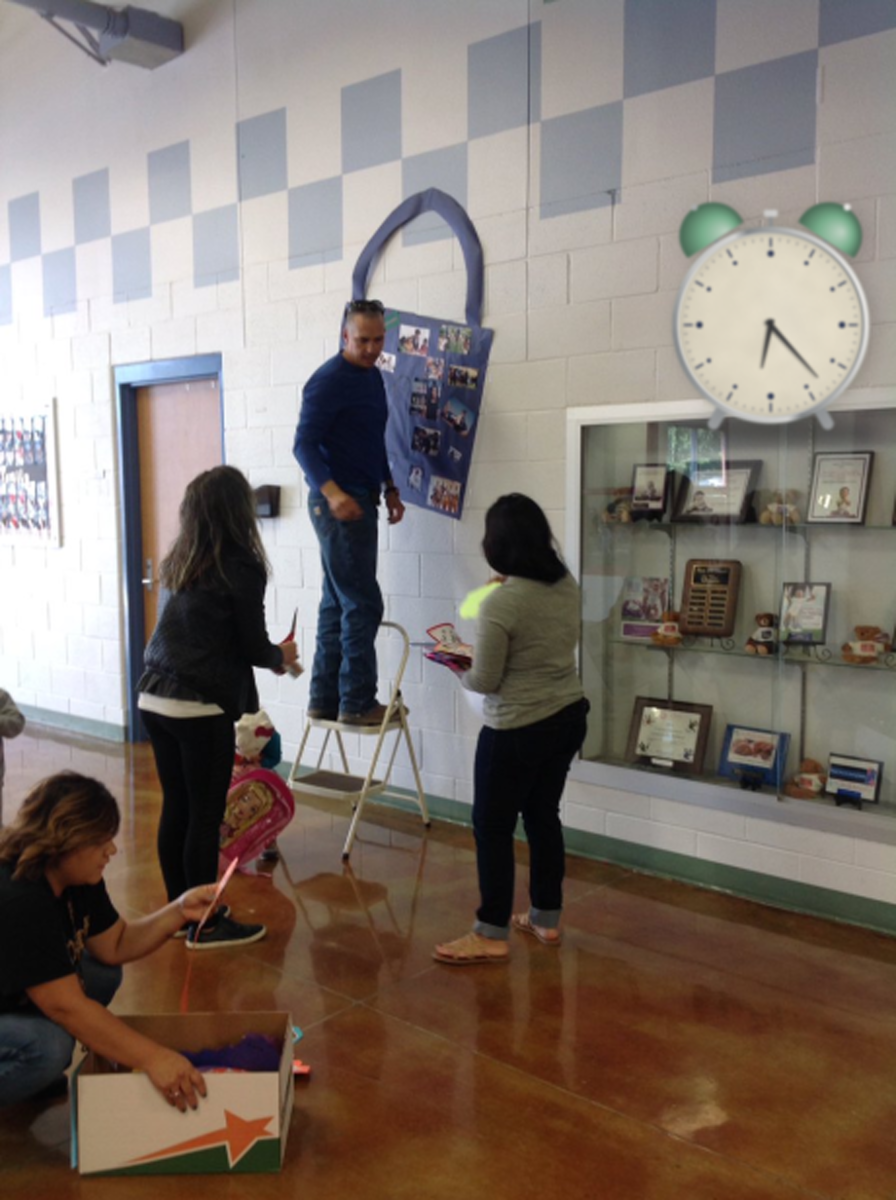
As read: h=6 m=23
